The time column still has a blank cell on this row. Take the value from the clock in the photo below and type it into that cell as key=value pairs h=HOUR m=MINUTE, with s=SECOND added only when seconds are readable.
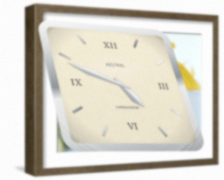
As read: h=4 m=49
